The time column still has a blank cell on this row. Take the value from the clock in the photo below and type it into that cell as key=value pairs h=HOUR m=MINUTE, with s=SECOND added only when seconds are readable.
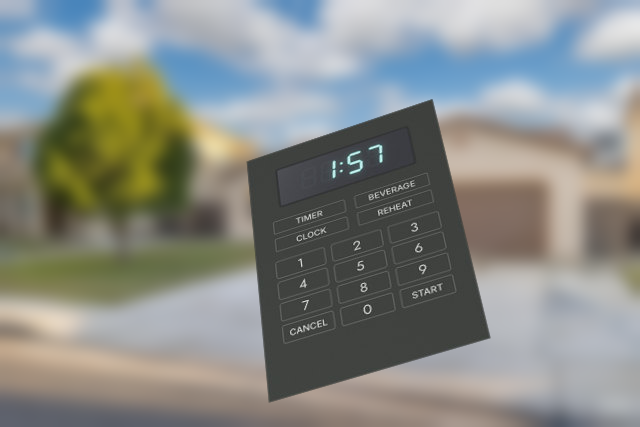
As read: h=1 m=57
